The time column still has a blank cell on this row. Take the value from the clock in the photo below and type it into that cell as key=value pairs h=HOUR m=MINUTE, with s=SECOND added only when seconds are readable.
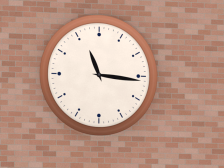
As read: h=11 m=16
